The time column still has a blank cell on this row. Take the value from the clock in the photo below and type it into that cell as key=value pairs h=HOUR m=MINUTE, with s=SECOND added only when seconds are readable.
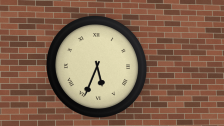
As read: h=5 m=34
